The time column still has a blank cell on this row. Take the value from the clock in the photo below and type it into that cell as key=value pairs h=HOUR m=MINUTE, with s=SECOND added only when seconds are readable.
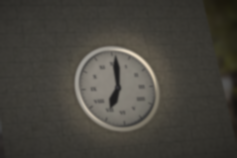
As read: h=7 m=1
